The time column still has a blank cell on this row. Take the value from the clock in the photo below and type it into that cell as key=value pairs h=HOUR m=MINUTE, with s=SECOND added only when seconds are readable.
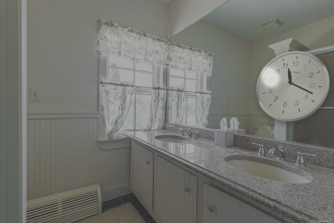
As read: h=11 m=18
